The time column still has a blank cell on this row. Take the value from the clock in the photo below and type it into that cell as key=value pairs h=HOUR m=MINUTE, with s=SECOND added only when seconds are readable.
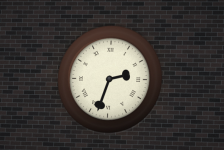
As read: h=2 m=33
